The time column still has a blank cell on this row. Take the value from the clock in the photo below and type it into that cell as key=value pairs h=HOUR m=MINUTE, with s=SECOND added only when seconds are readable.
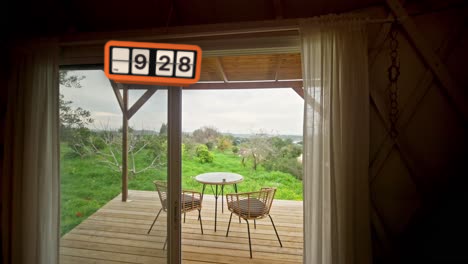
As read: h=9 m=28
